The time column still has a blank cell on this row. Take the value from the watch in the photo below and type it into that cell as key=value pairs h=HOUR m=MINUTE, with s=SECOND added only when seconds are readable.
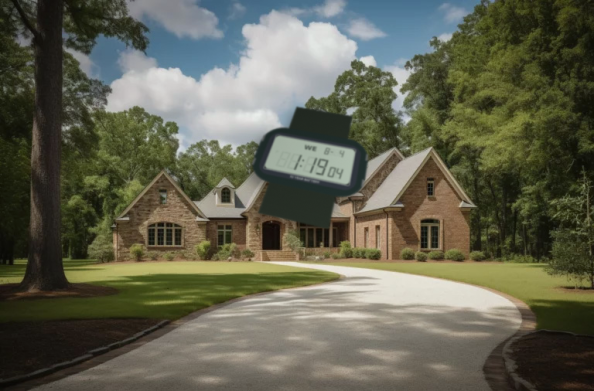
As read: h=1 m=19 s=4
